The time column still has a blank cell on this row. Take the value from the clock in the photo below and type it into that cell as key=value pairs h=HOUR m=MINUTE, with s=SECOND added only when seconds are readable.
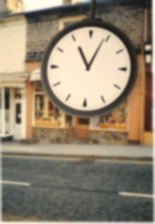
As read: h=11 m=4
